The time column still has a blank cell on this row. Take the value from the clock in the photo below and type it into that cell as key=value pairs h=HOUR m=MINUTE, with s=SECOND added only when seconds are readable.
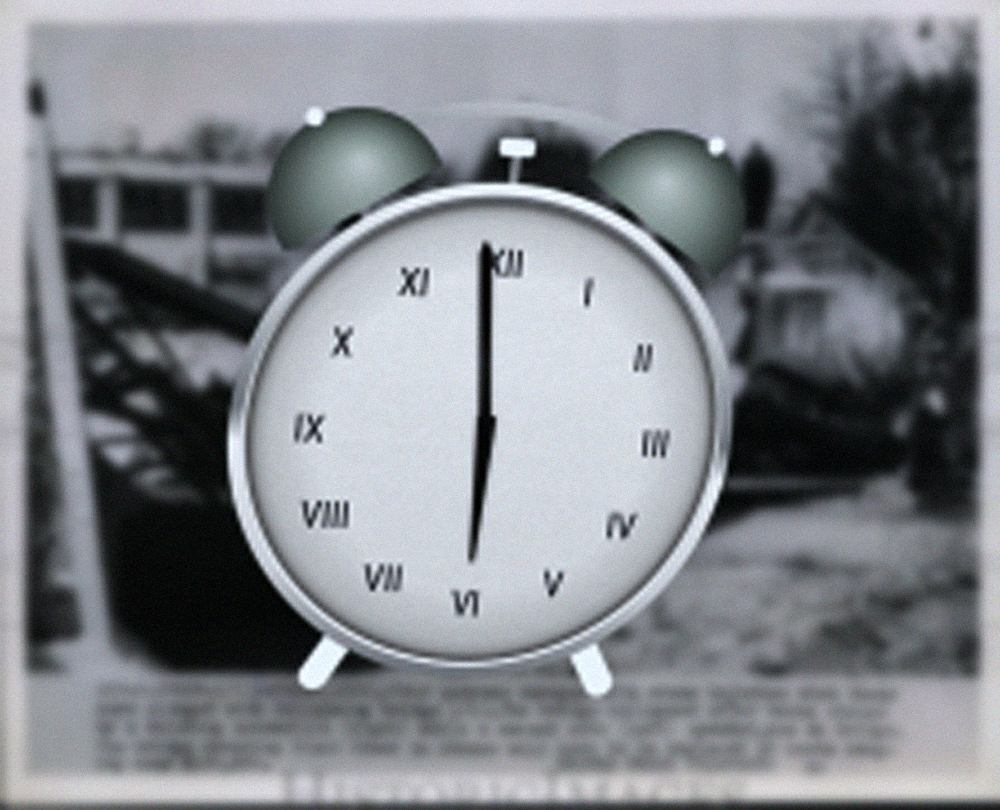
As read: h=5 m=59
